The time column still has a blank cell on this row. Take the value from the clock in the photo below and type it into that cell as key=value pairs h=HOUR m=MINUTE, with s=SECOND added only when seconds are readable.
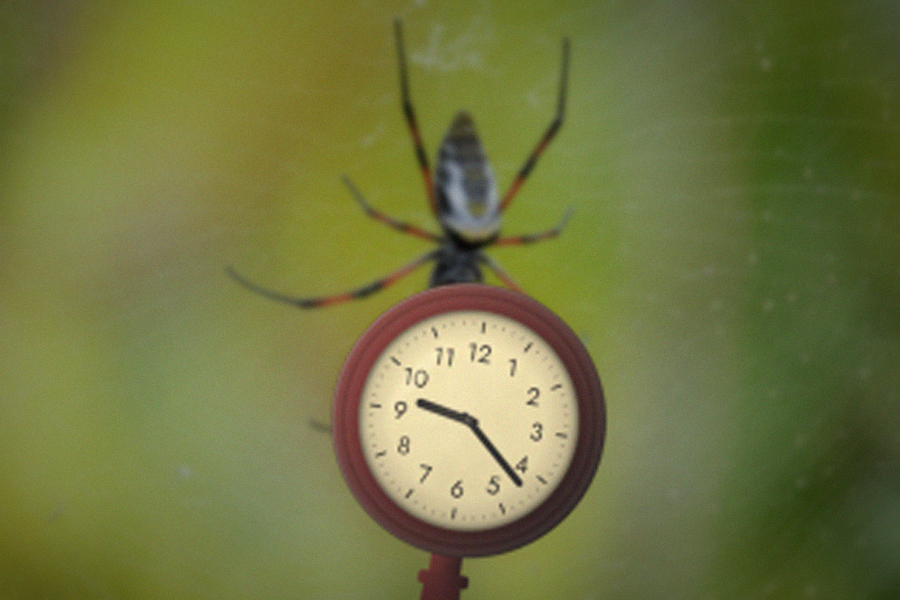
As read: h=9 m=22
